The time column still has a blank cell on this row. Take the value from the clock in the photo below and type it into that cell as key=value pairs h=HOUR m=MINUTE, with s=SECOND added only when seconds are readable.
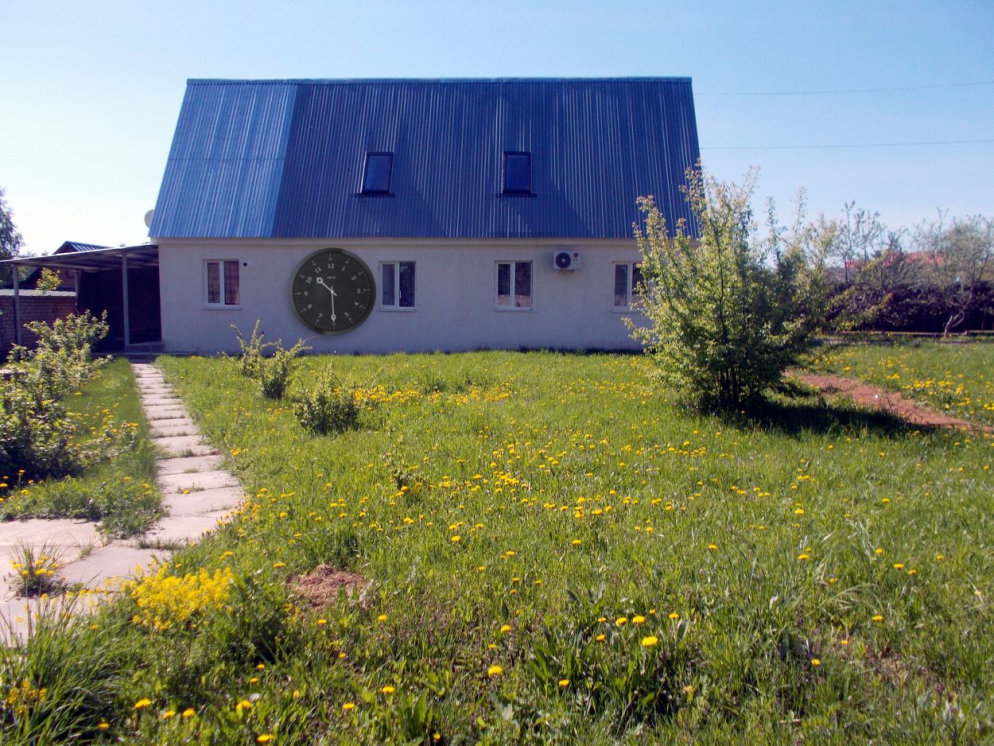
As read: h=10 m=30
